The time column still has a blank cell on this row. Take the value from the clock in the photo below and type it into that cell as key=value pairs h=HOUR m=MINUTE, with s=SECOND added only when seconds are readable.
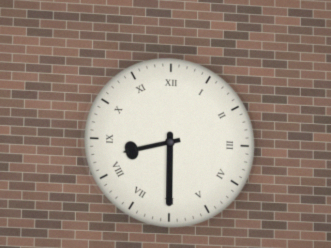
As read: h=8 m=30
